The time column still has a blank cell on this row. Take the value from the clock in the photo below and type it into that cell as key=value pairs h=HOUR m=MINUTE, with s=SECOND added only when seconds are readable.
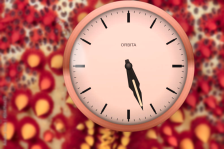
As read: h=5 m=27
